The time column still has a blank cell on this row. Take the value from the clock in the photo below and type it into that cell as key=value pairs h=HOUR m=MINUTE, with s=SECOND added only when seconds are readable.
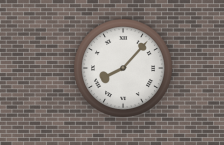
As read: h=8 m=7
